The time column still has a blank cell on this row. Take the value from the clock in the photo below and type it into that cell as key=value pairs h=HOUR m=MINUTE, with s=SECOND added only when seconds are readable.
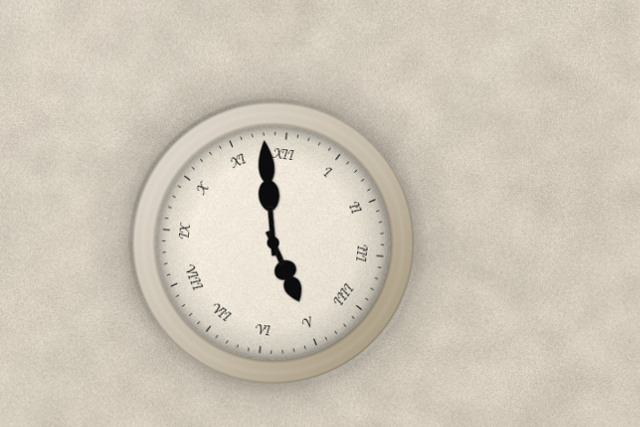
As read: h=4 m=58
